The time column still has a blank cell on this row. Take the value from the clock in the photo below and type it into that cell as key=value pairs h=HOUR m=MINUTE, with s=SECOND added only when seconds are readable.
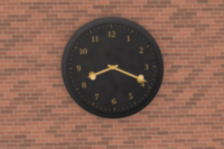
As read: h=8 m=19
